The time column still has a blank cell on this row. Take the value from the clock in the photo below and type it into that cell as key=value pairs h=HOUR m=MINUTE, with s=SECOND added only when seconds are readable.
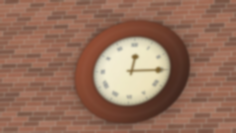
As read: h=12 m=15
